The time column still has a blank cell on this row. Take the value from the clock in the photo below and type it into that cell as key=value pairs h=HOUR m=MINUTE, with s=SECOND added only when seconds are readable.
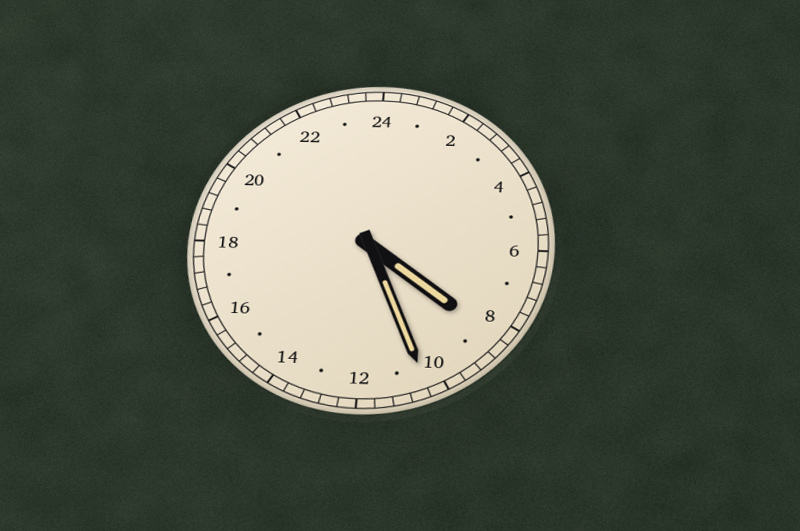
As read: h=8 m=26
